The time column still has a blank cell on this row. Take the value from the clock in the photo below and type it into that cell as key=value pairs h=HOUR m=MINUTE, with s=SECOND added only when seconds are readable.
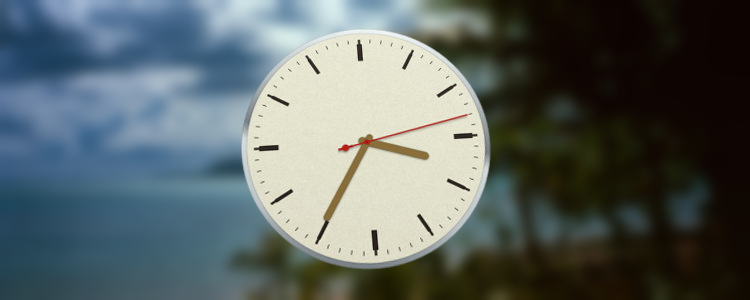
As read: h=3 m=35 s=13
